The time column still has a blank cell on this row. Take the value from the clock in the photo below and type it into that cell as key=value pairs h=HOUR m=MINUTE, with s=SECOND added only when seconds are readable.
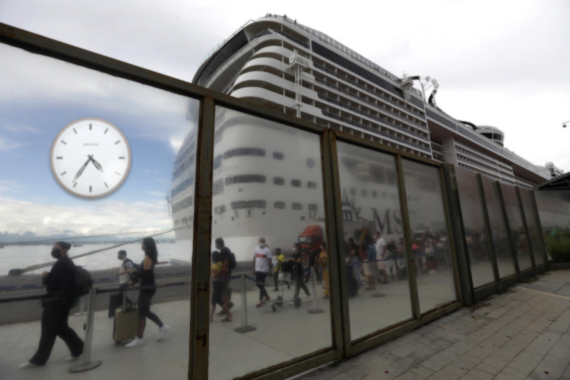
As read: h=4 m=36
